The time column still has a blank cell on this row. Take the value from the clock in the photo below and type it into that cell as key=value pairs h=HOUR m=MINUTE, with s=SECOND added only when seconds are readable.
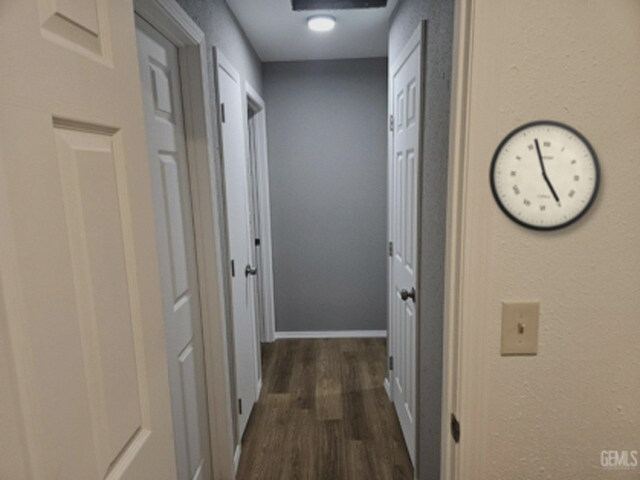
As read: h=4 m=57
